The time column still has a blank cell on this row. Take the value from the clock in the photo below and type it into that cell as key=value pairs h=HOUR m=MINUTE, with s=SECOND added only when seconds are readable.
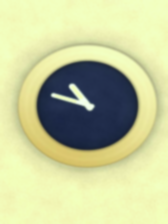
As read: h=10 m=48
